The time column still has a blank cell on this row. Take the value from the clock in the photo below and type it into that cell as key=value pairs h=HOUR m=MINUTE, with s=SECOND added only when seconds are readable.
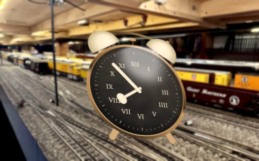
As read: h=7 m=53
